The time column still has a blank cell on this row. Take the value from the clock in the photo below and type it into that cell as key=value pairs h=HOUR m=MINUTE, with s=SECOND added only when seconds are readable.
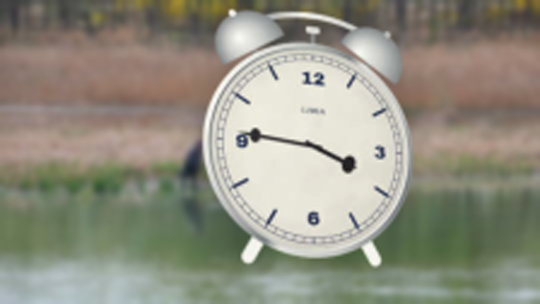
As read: h=3 m=46
